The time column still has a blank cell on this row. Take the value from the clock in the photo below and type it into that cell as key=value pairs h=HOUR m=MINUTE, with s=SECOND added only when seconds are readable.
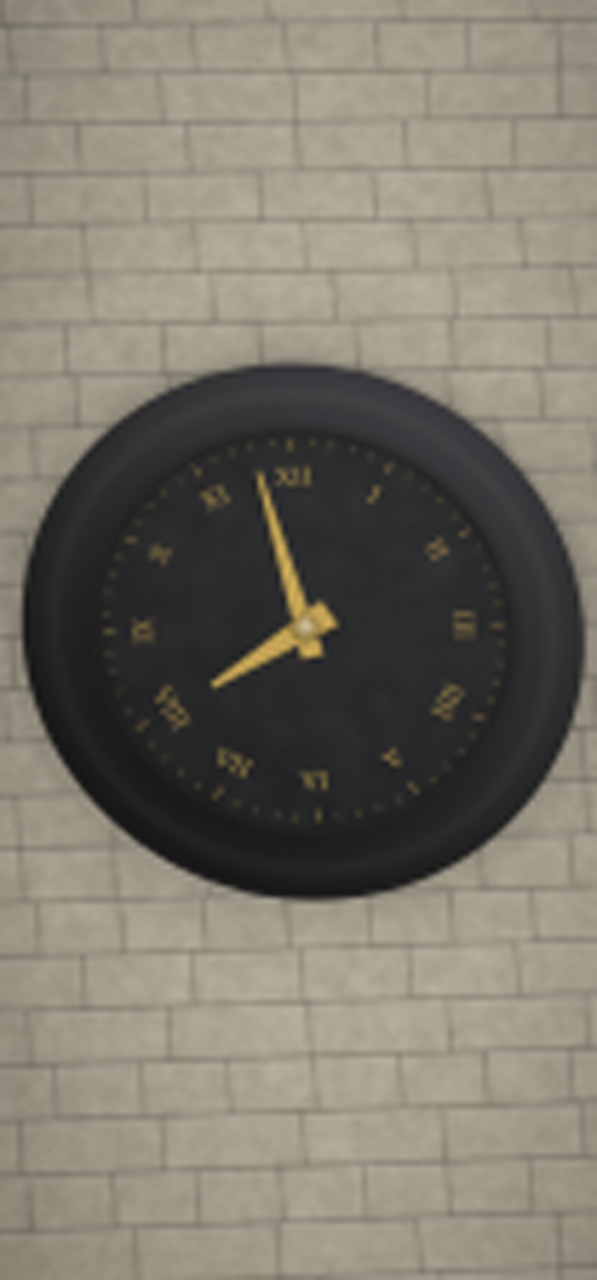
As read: h=7 m=58
